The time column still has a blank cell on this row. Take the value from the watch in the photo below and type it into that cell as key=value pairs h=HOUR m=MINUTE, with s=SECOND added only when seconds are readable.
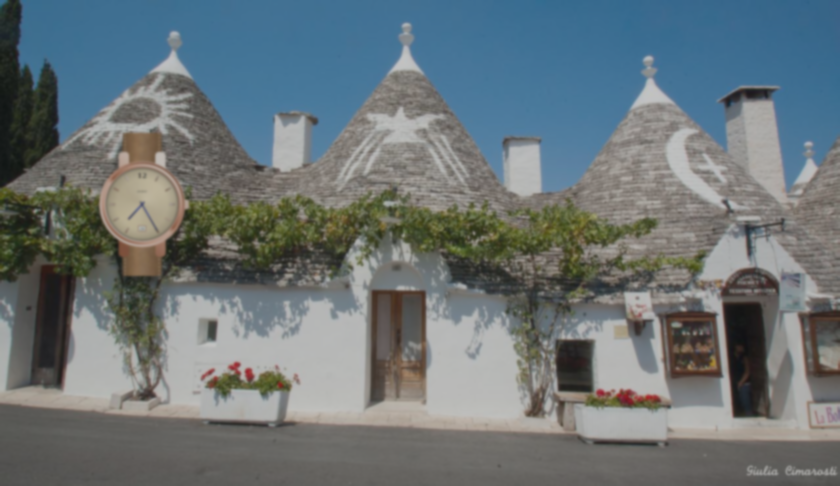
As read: h=7 m=25
